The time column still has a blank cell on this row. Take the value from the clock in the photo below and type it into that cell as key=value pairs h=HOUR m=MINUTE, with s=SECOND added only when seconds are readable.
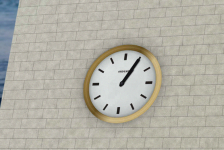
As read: h=1 m=5
